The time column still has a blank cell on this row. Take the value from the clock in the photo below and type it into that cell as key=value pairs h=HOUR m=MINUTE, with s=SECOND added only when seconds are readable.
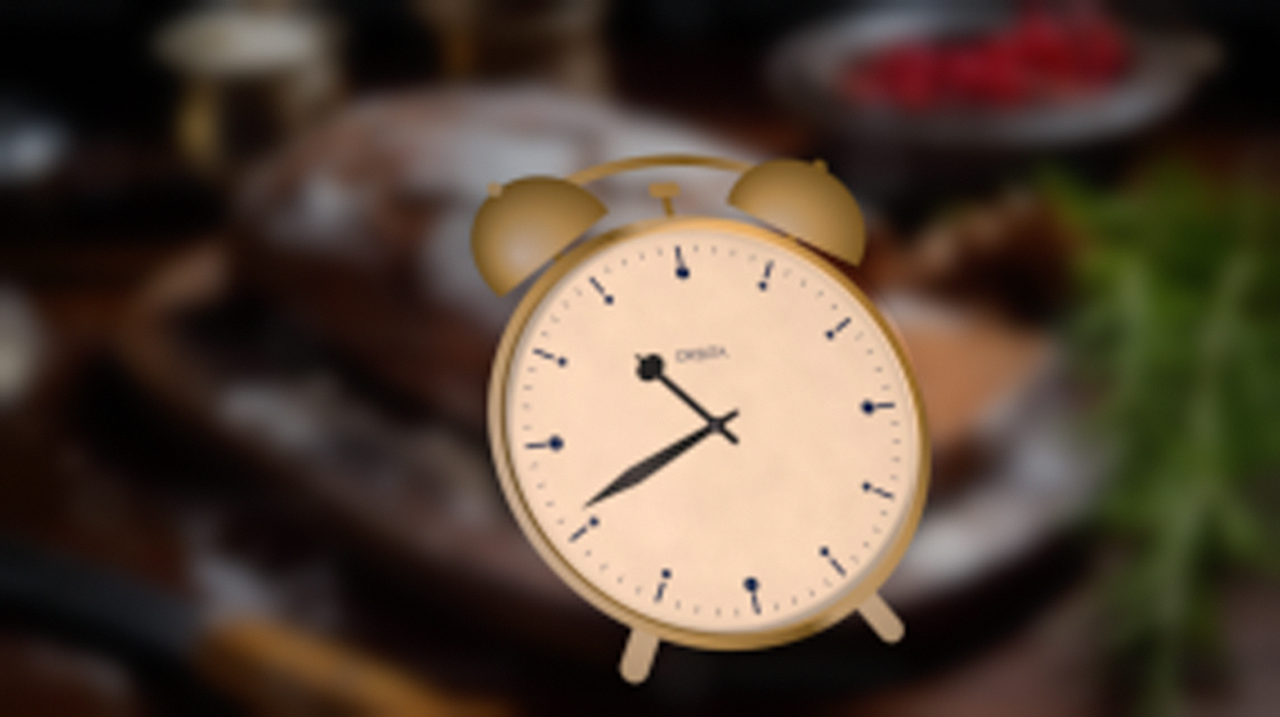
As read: h=10 m=41
